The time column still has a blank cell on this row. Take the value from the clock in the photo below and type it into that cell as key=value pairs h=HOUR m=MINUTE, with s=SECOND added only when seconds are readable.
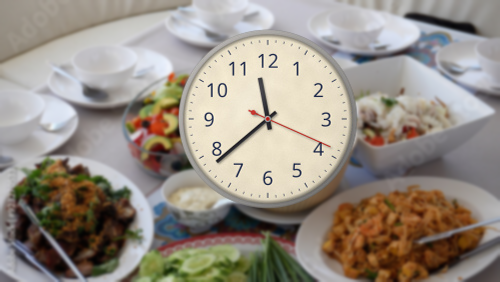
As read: h=11 m=38 s=19
